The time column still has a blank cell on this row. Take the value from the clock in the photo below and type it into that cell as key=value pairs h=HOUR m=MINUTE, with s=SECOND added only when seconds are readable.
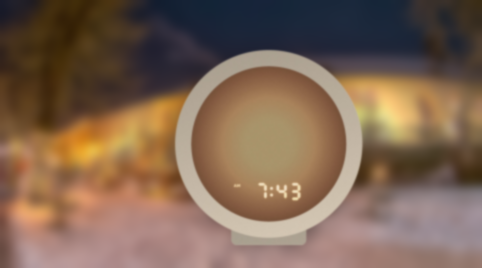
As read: h=7 m=43
